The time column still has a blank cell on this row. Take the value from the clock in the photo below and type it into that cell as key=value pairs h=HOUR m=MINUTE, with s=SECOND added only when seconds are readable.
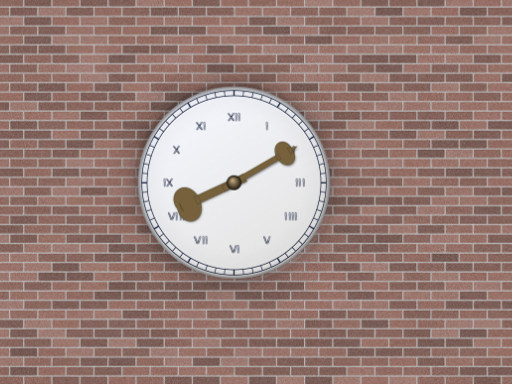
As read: h=8 m=10
